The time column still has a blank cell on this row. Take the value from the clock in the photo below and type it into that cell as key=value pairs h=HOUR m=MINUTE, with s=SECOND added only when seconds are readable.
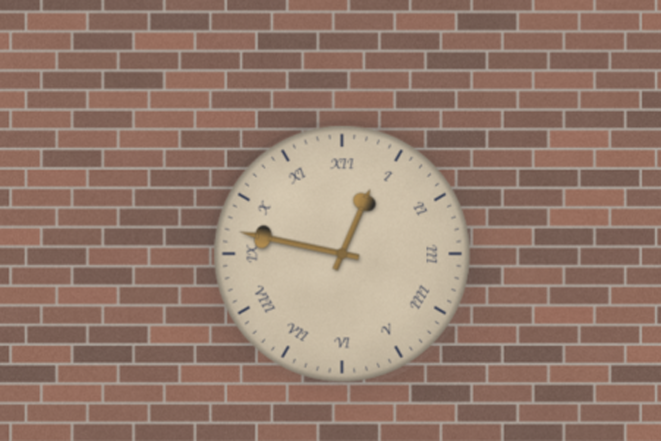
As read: h=12 m=47
